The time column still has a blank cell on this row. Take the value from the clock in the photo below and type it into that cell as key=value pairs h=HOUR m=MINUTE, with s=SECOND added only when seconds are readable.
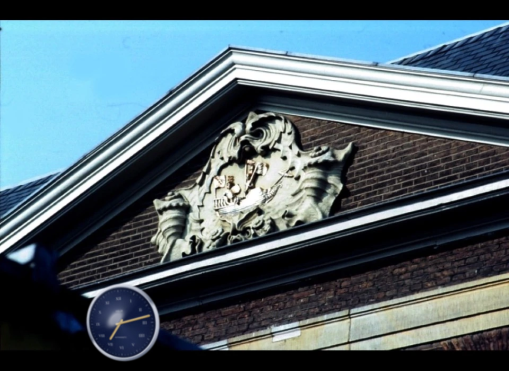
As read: h=7 m=13
